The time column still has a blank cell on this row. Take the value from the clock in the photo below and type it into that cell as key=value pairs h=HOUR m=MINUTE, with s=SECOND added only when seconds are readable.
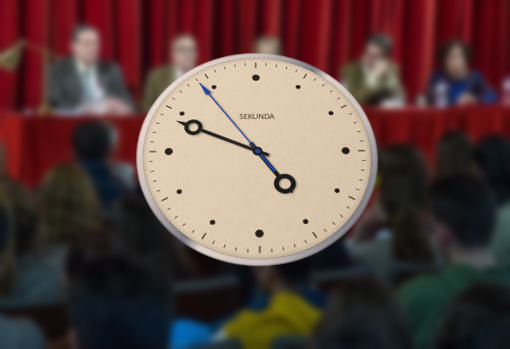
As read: h=4 m=48 s=54
